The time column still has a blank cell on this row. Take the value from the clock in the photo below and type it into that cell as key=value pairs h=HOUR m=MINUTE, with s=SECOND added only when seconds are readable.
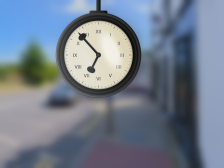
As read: h=6 m=53
